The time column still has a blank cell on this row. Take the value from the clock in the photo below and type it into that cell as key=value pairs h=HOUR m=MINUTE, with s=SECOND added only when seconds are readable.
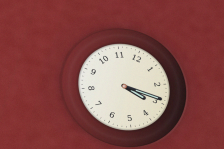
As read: h=3 m=14
